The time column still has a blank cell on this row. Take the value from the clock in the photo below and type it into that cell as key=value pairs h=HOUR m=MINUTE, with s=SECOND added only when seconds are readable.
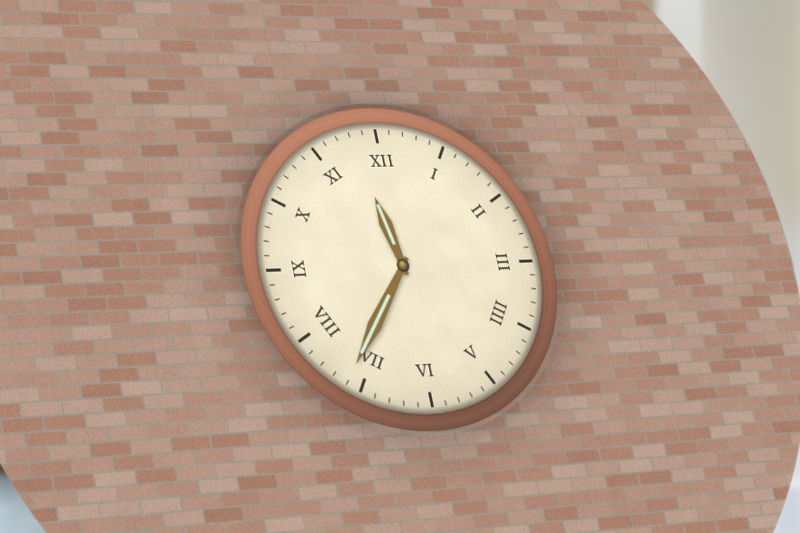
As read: h=11 m=36
